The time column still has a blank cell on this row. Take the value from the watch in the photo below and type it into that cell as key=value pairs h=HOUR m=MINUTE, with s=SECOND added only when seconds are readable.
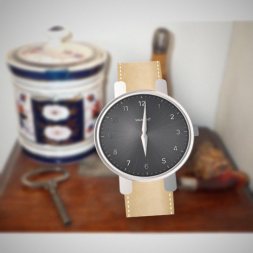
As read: h=6 m=1
